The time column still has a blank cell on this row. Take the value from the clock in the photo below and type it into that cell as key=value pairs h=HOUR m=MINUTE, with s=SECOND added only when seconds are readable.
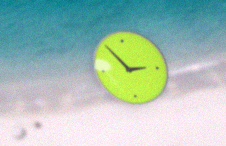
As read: h=2 m=54
